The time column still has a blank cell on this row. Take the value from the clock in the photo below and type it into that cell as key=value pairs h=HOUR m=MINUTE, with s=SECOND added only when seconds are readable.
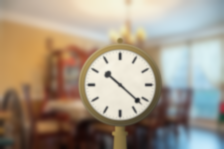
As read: h=10 m=22
